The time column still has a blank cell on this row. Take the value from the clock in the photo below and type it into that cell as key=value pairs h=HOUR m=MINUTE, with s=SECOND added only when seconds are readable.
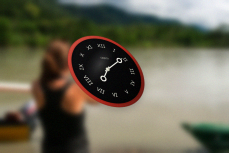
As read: h=7 m=9
